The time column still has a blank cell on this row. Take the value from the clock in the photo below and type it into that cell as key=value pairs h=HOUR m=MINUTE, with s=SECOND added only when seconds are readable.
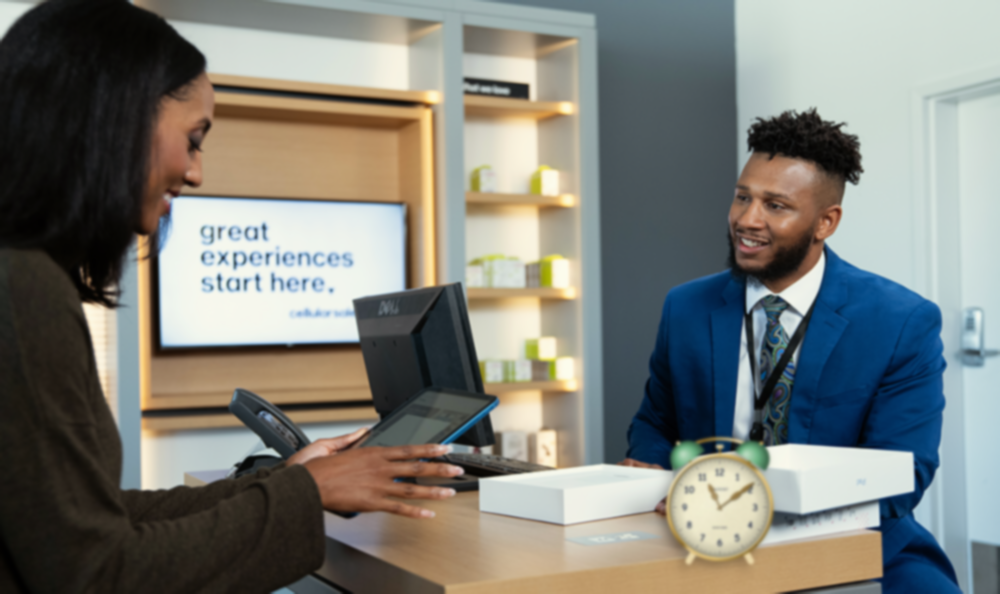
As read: h=11 m=9
